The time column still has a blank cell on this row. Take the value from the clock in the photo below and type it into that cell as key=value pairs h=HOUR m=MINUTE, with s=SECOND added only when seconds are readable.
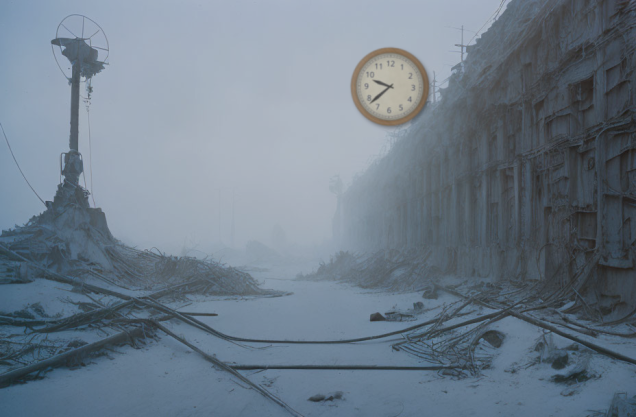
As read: h=9 m=38
